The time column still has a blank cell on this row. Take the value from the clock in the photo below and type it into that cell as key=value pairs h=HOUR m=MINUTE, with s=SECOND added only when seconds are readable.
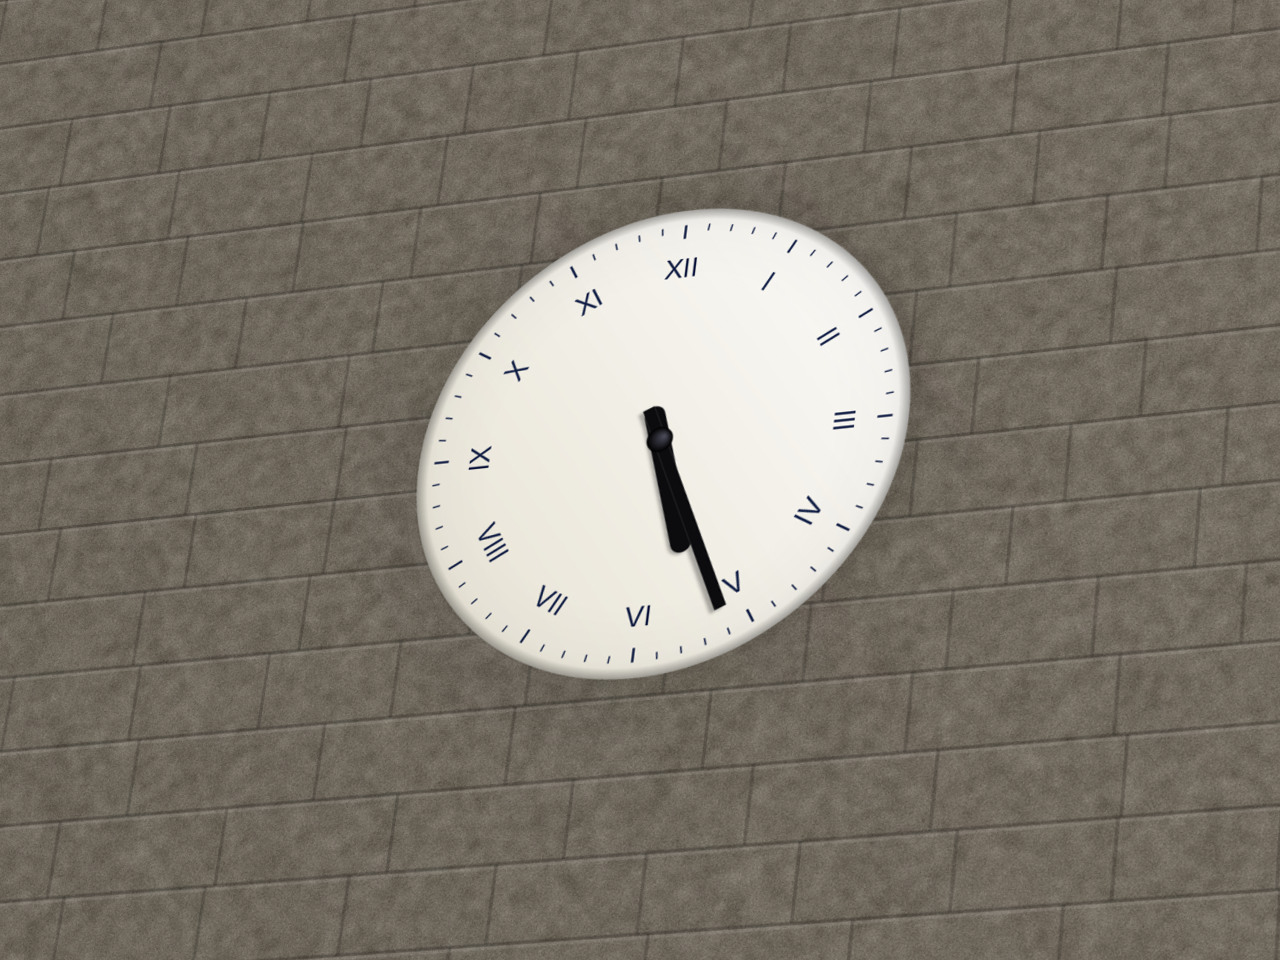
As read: h=5 m=26
